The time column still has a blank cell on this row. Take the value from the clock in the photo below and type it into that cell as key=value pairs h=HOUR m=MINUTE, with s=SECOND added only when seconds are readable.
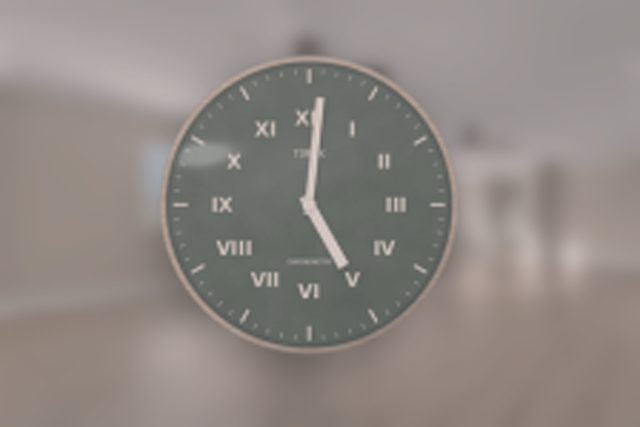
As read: h=5 m=1
